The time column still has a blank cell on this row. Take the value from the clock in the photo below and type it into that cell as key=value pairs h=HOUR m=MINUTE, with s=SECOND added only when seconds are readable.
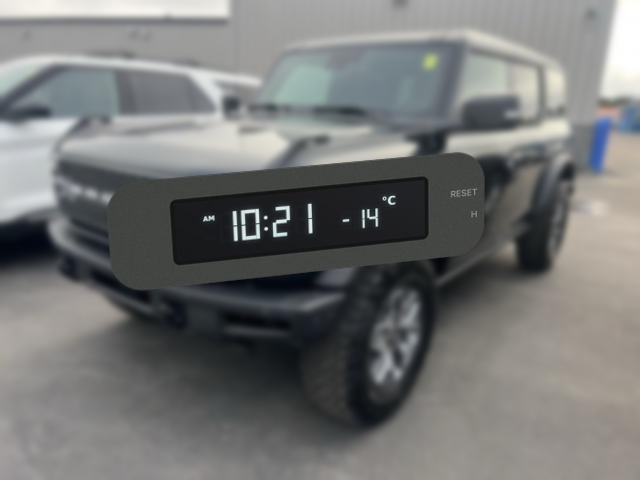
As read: h=10 m=21
